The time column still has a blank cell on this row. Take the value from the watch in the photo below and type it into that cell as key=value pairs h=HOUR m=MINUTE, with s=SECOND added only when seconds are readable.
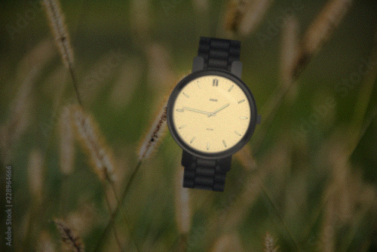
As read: h=1 m=46
